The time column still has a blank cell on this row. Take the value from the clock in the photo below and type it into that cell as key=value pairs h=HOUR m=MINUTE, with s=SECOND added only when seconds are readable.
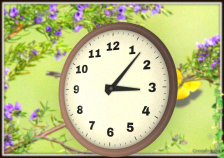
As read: h=3 m=7
